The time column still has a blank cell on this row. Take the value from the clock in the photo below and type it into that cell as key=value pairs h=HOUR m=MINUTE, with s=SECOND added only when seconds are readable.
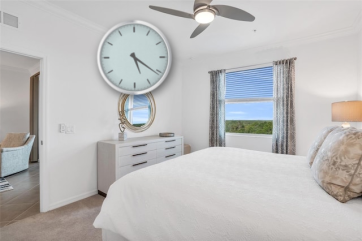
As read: h=5 m=21
